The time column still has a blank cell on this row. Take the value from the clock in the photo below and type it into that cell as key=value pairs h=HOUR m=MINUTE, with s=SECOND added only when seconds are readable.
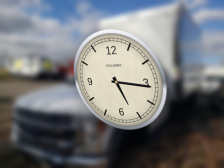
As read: h=5 m=16
